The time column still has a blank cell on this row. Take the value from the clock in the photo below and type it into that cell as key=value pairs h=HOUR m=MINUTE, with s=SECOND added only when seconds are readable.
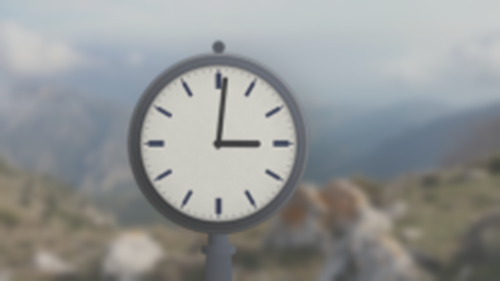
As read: h=3 m=1
